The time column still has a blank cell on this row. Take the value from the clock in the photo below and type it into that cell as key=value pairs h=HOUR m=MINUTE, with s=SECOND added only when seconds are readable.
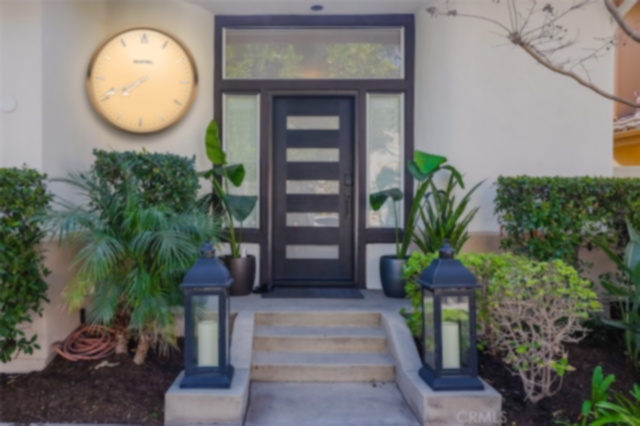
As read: h=7 m=41
